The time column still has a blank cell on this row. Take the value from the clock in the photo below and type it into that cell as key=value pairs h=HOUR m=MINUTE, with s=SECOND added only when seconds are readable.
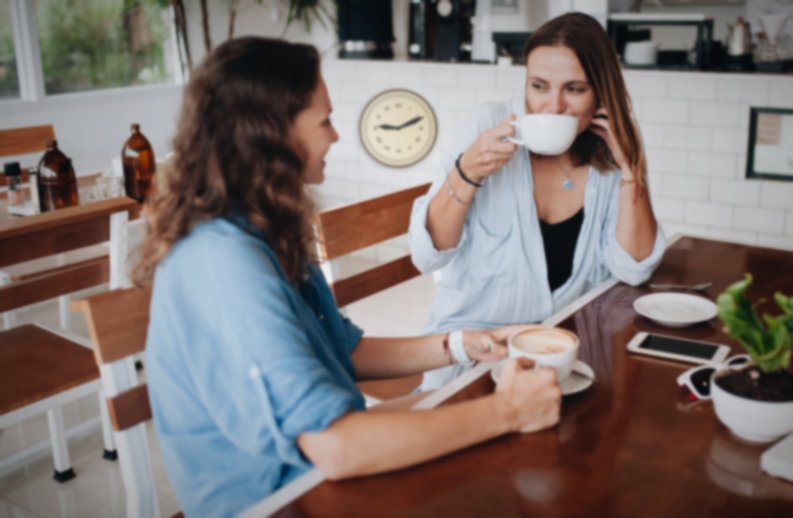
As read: h=9 m=11
